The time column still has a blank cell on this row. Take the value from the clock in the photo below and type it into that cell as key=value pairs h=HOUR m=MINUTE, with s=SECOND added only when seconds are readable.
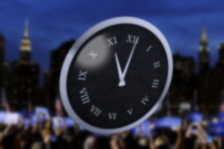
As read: h=11 m=1
